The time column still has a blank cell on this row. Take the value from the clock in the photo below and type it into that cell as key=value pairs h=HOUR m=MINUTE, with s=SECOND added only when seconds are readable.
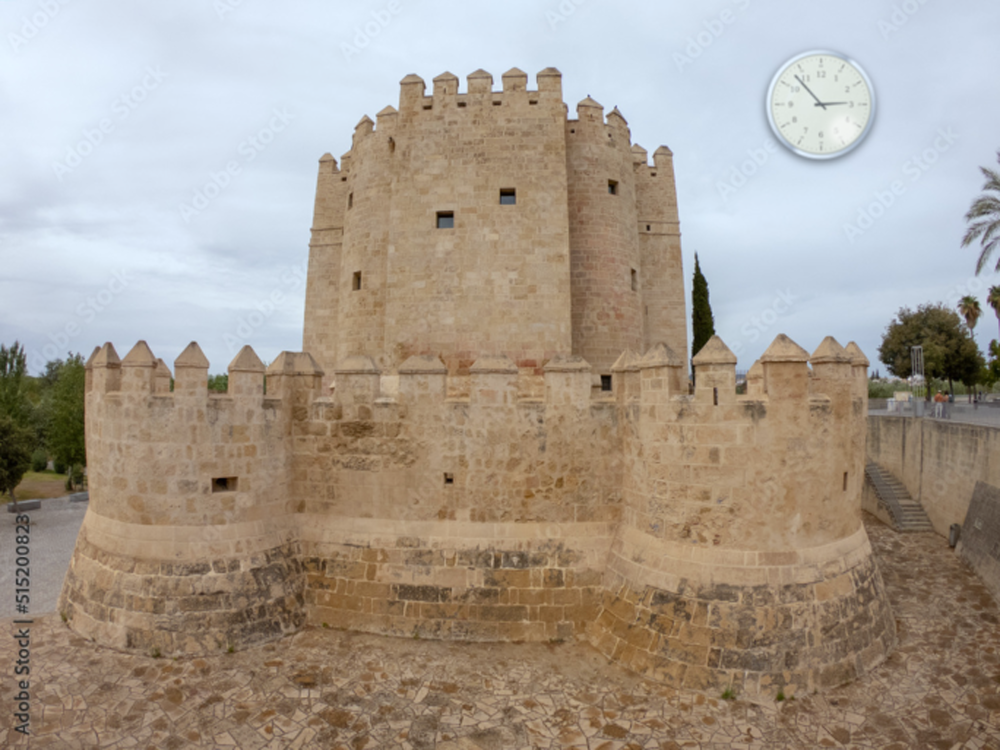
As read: h=2 m=53
